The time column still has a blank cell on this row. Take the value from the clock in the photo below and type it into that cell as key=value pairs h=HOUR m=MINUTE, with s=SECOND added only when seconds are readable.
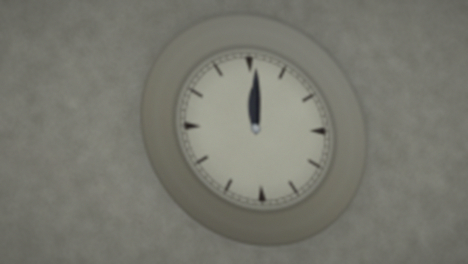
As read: h=12 m=1
